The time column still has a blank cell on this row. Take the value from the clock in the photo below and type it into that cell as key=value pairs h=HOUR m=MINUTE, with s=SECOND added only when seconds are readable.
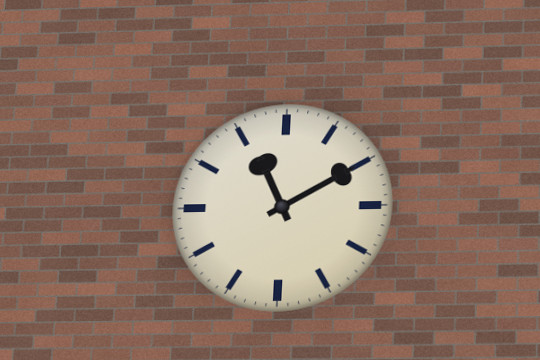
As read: h=11 m=10
